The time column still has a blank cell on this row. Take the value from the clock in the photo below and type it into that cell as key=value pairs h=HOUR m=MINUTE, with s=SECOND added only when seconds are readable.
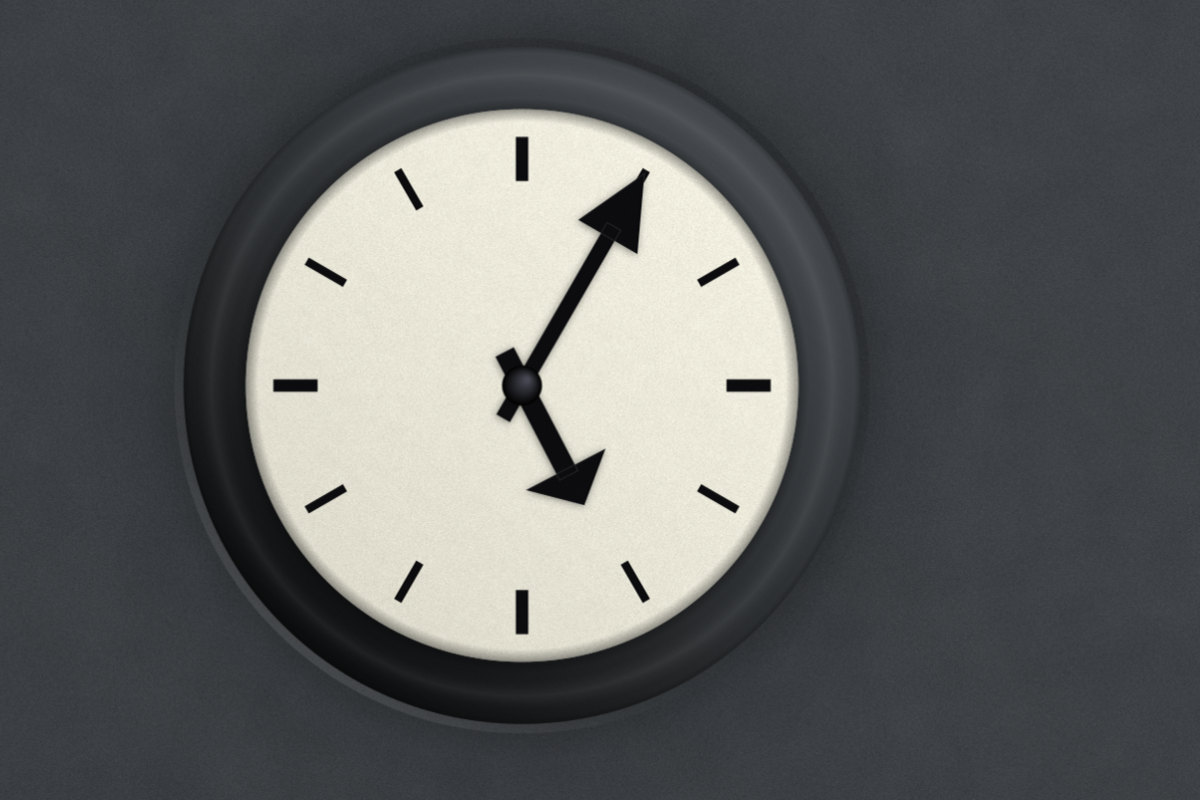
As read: h=5 m=5
